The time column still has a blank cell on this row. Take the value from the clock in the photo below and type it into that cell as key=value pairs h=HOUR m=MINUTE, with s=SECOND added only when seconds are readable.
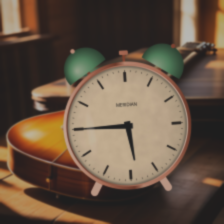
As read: h=5 m=45
